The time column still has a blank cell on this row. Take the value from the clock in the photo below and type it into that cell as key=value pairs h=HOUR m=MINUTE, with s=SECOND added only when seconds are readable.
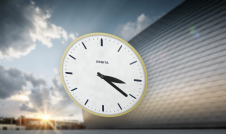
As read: h=3 m=21
